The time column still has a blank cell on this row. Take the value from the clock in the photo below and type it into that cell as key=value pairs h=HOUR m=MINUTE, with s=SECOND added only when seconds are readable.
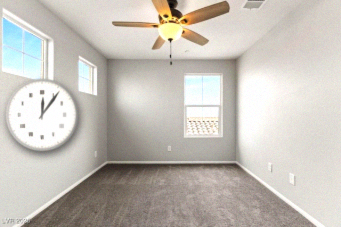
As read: h=12 m=6
